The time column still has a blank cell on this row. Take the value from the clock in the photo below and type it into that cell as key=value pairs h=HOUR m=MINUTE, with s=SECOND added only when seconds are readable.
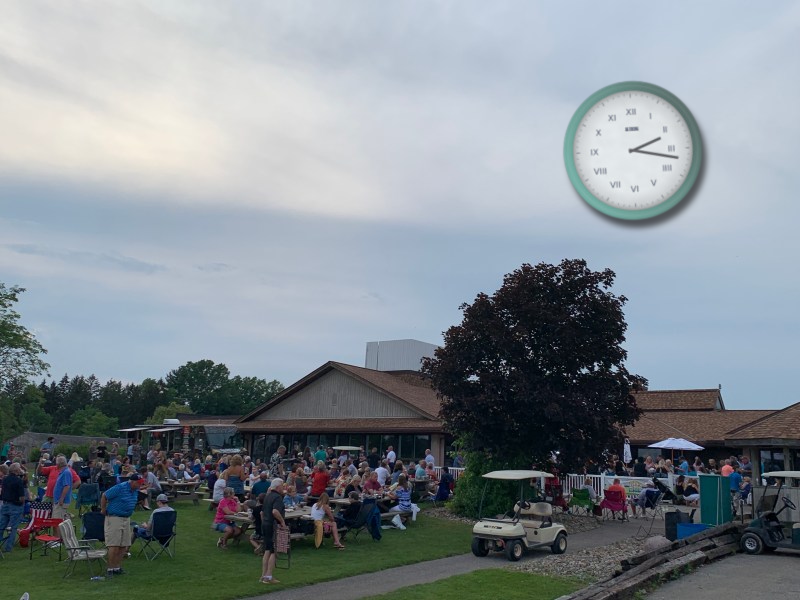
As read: h=2 m=17
